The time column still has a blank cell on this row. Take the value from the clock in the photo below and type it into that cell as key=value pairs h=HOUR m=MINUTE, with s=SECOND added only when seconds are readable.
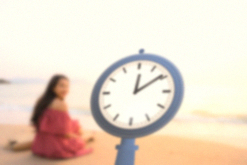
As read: h=12 m=9
